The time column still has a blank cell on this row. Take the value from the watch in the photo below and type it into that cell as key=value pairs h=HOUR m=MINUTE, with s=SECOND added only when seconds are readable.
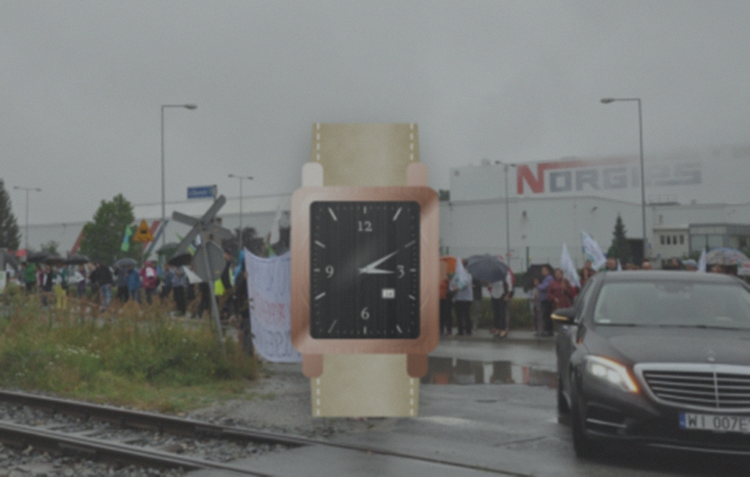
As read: h=3 m=10
